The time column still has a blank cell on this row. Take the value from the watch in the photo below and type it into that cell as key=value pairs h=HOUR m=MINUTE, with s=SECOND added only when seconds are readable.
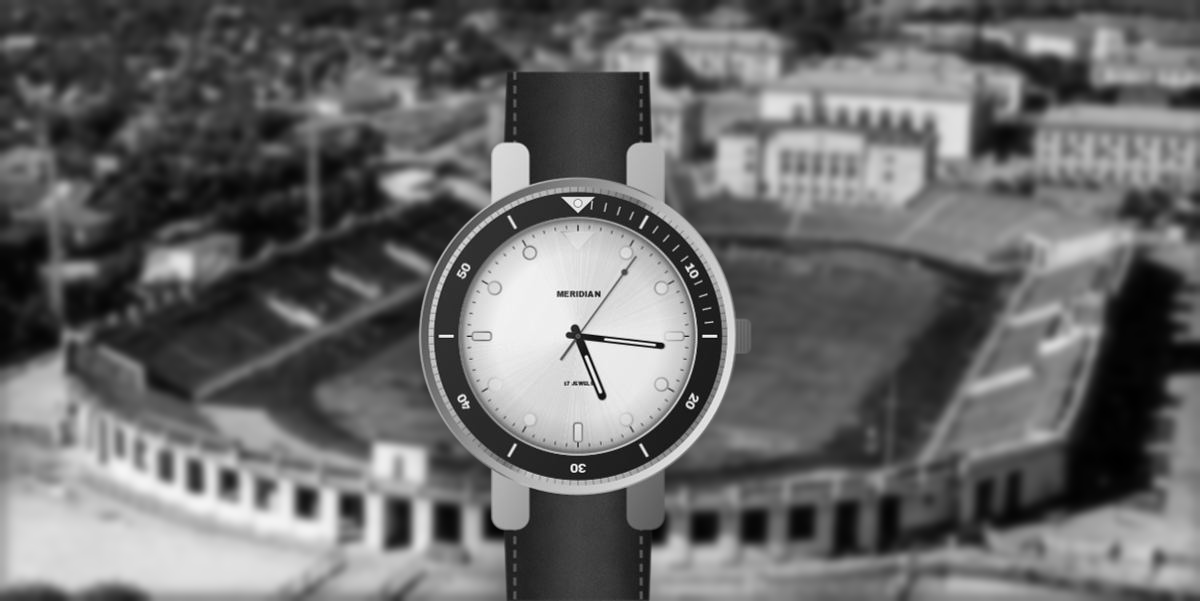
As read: h=5 m=16 s=6
